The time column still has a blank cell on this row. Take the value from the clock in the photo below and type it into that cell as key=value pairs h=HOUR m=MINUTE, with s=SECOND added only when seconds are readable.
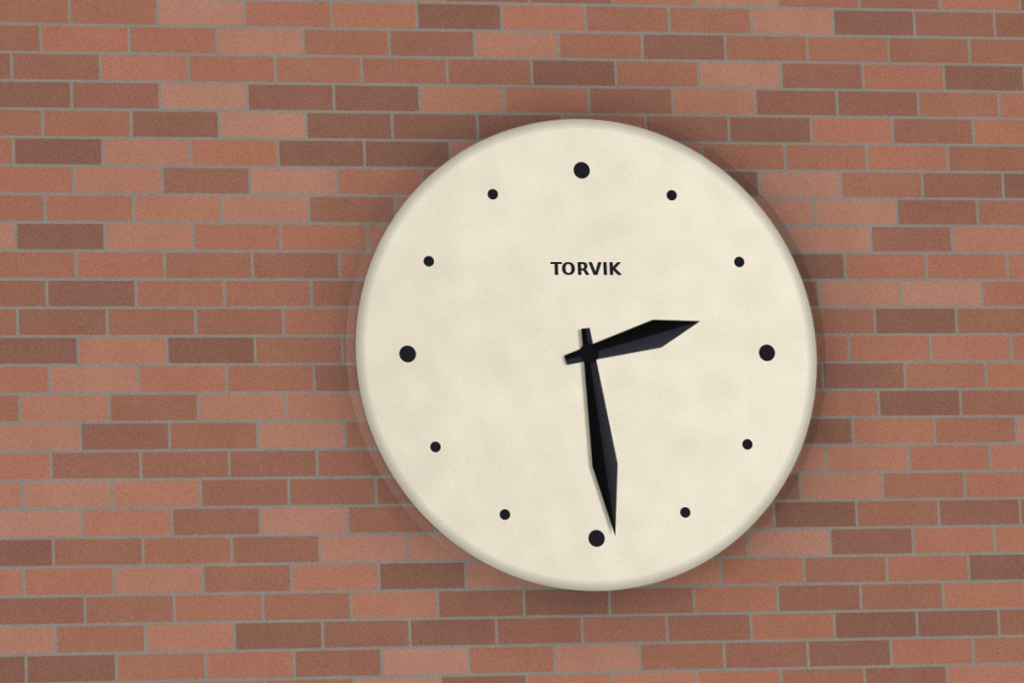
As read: h=2 m=29
